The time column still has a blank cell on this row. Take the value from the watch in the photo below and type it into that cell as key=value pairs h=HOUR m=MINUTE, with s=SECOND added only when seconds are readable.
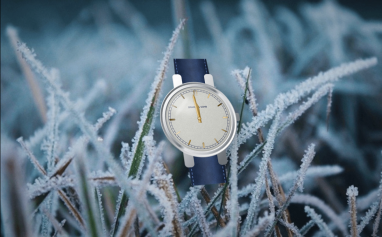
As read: h=11 m=59
